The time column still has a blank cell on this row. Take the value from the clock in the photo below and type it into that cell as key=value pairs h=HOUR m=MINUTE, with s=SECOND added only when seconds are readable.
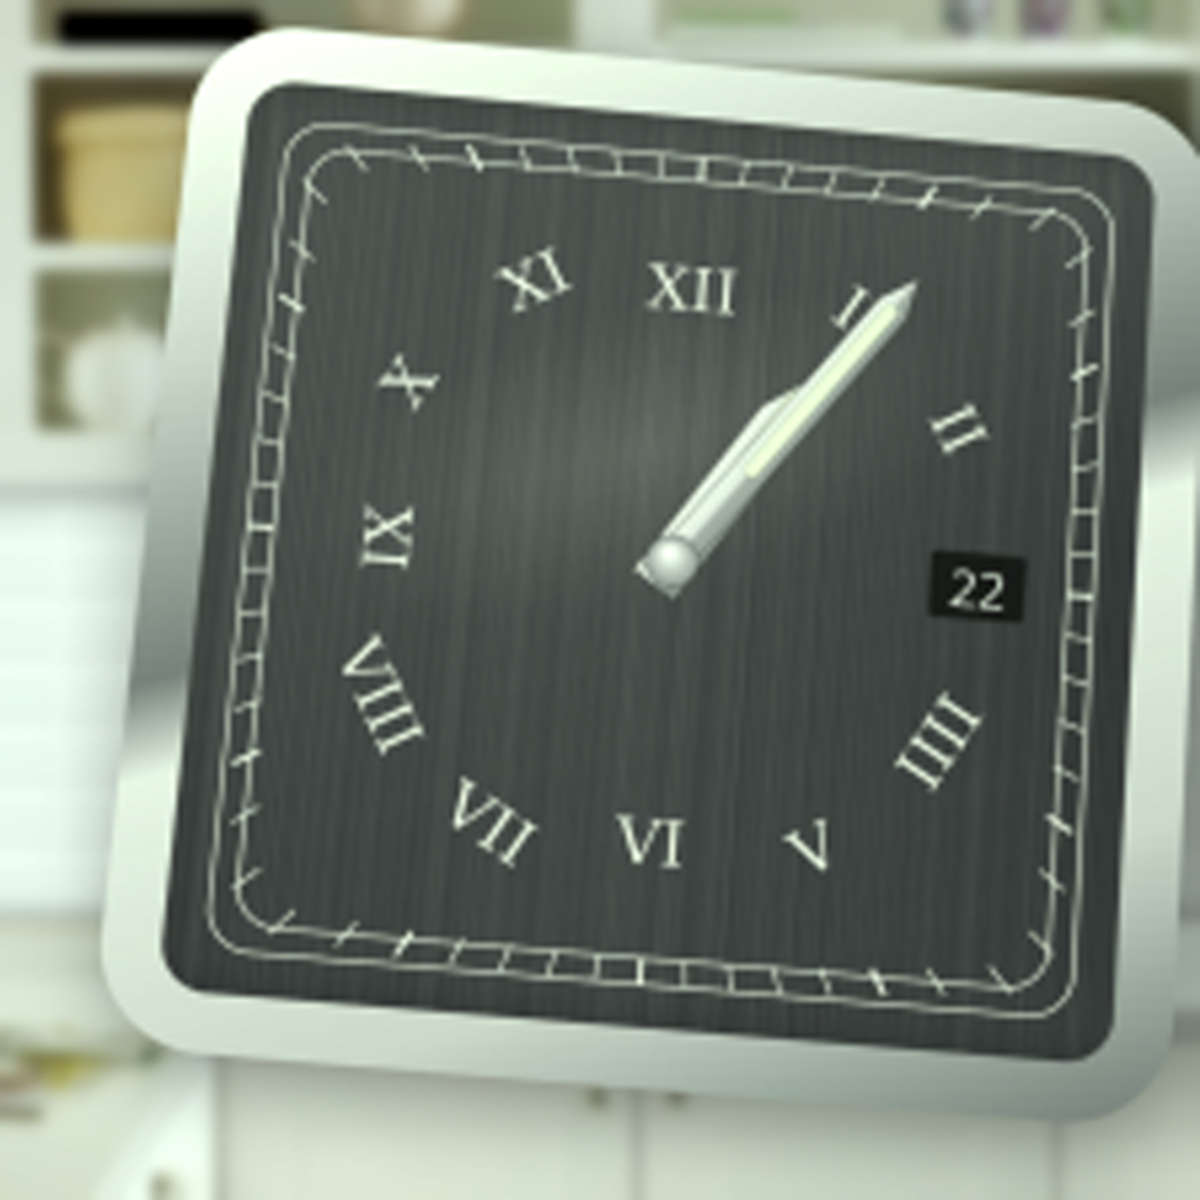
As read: h=1 m=6
